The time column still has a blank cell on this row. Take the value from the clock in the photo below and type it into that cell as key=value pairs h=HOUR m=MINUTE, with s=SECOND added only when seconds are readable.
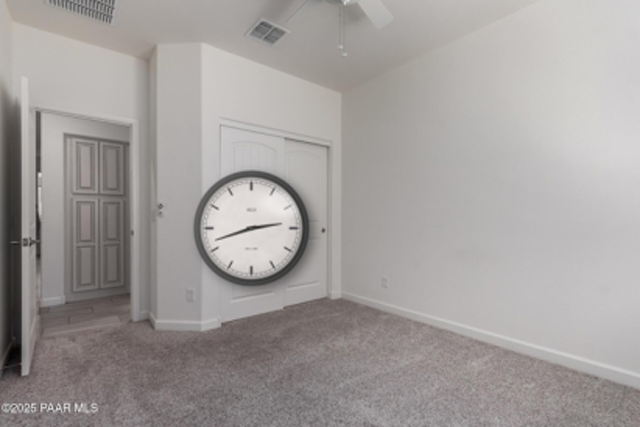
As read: h=2 m=42
